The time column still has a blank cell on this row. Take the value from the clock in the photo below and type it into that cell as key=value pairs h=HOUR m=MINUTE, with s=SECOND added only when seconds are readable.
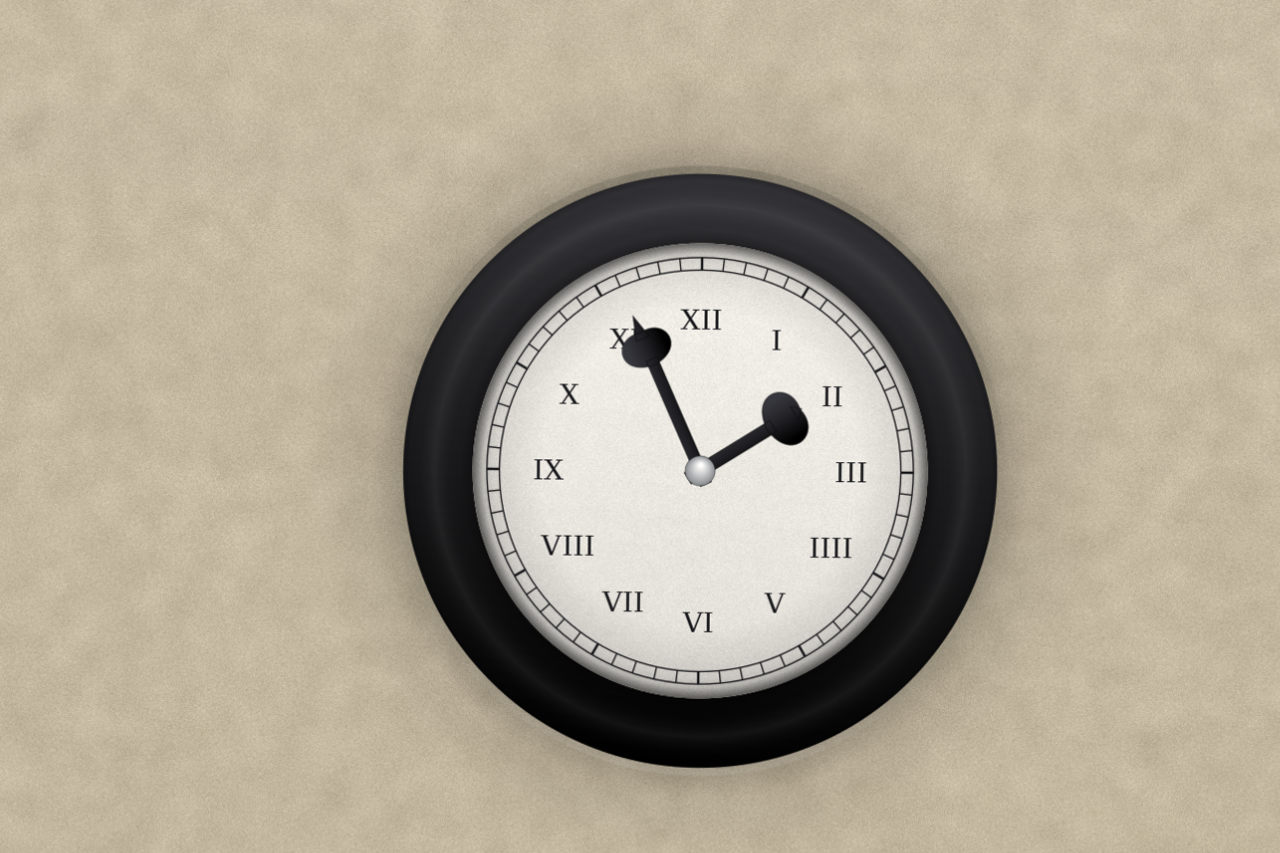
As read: h=1 m=56
